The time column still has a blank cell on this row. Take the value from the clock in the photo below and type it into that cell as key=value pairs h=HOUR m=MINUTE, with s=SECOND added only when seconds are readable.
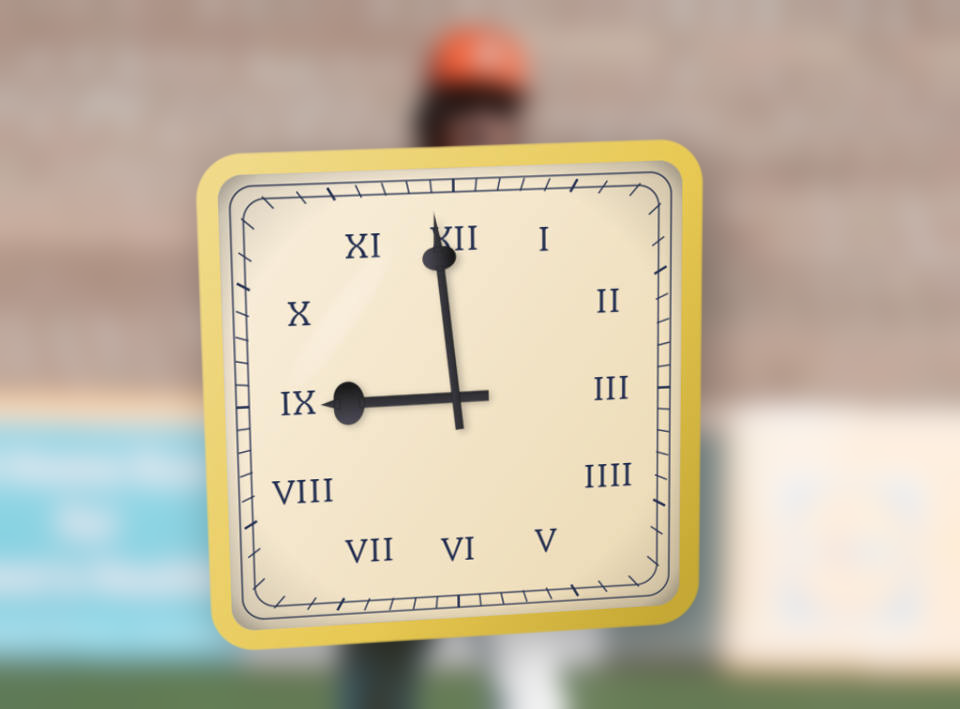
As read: h=8 m=59
